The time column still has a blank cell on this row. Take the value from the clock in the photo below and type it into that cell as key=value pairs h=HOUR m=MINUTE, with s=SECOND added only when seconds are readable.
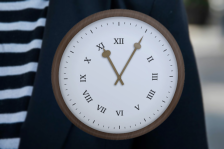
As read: h=11 m=5
